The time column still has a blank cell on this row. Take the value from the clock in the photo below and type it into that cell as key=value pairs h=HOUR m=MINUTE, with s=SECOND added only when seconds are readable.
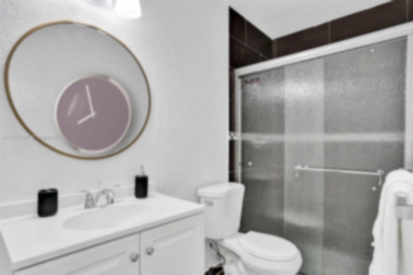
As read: h=7 m=58
